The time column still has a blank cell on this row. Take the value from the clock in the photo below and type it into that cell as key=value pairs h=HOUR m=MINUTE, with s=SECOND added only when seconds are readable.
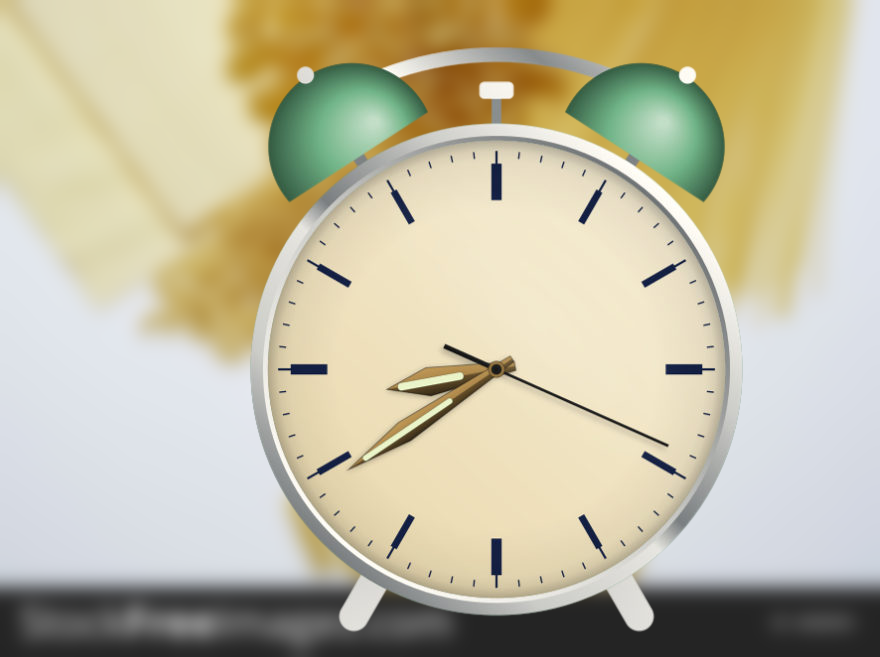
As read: h=8 m=39 s=19
